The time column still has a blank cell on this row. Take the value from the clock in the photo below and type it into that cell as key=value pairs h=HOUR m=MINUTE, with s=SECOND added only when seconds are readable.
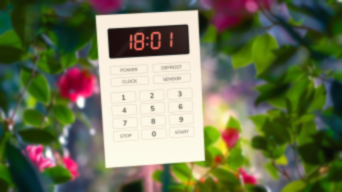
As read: h=18 m=1
